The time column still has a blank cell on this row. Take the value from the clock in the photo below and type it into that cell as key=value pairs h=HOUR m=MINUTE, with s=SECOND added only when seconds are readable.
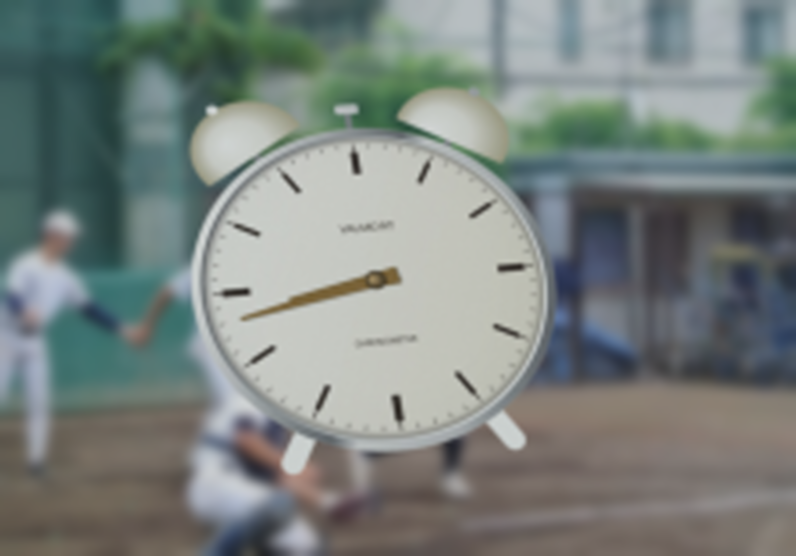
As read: h=8 m=43
